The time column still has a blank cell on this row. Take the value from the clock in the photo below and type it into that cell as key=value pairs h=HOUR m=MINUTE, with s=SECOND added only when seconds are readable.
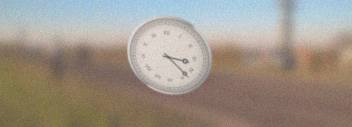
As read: h=3 m=23
